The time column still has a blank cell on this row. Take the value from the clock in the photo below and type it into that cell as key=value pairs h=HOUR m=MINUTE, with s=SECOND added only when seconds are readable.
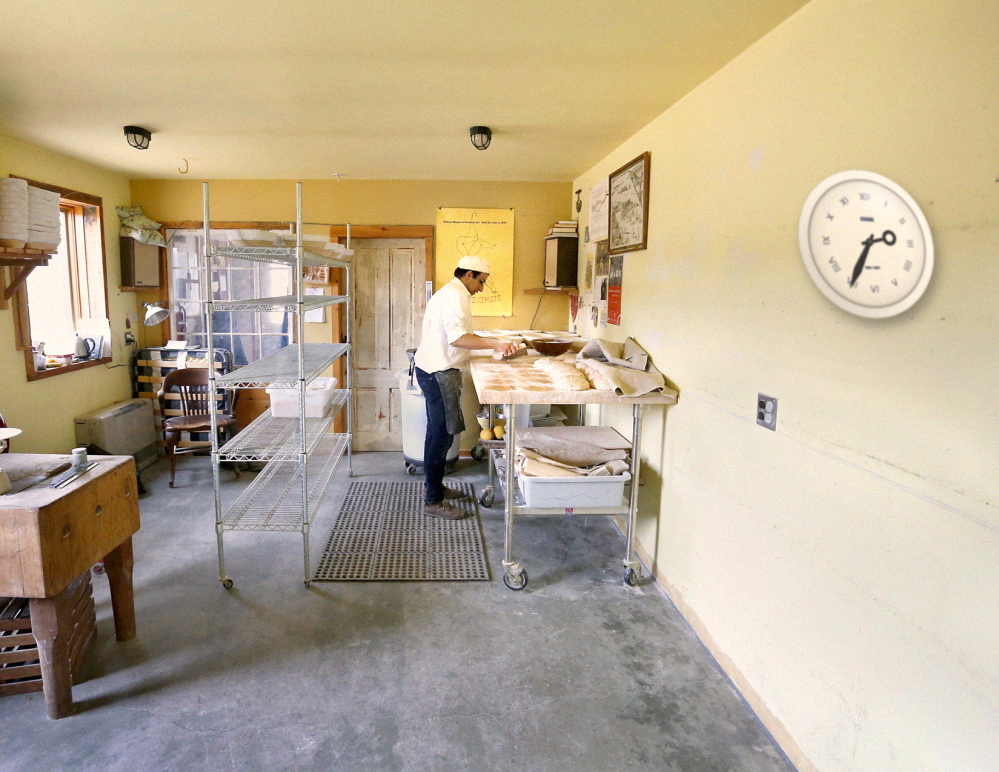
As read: h=2 m=35
